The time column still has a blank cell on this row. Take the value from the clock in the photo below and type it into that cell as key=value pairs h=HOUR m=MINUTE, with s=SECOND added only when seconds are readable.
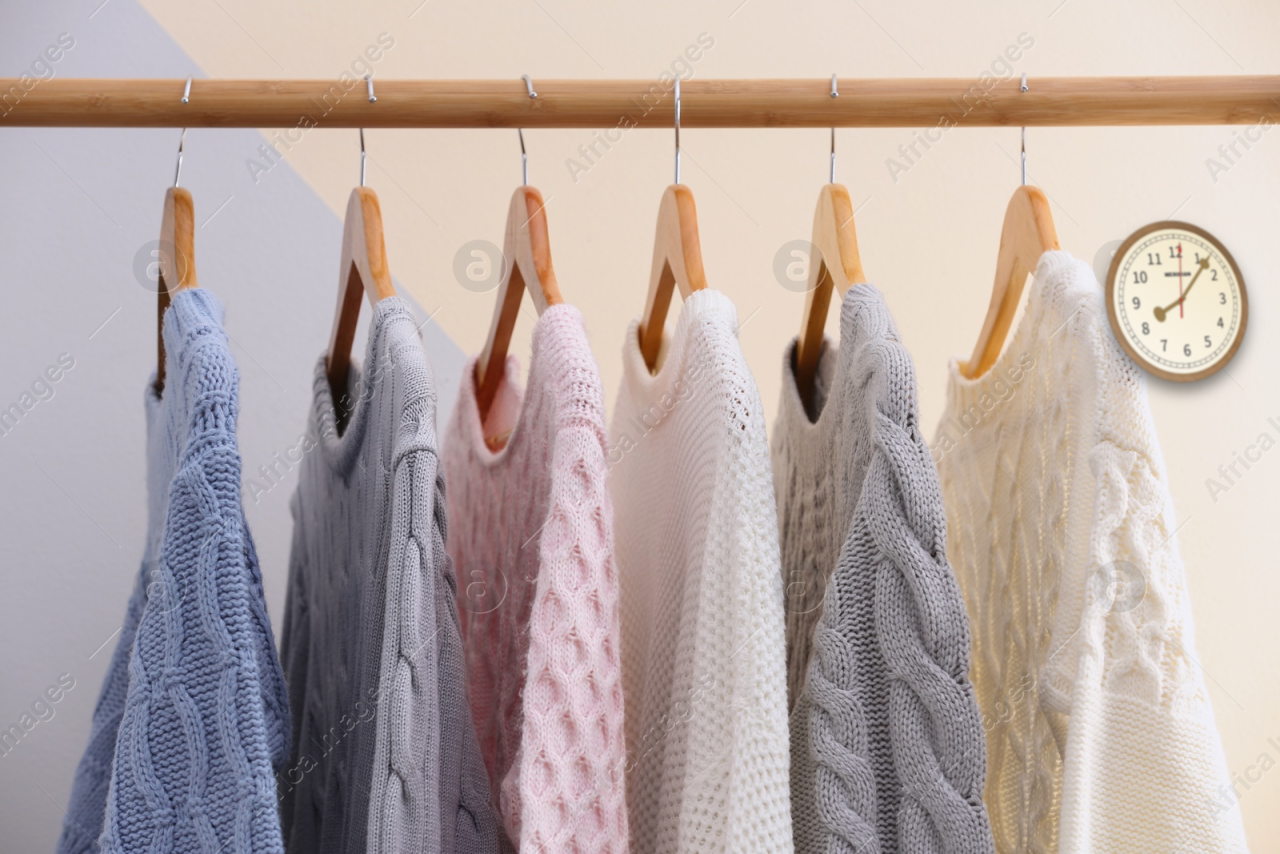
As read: h=8 m=7 s=1
